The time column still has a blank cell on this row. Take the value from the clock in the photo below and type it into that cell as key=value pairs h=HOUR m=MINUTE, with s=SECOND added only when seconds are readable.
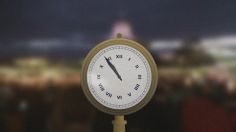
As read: h=10 m=54
